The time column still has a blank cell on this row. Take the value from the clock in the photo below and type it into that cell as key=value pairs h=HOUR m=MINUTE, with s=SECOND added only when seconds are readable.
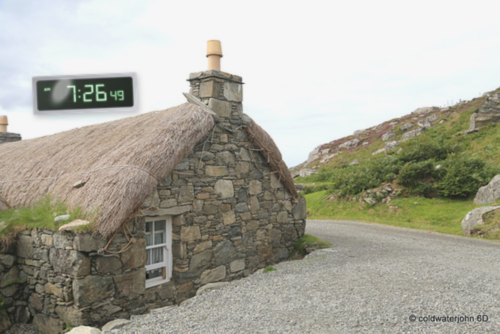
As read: h=7 m=26
